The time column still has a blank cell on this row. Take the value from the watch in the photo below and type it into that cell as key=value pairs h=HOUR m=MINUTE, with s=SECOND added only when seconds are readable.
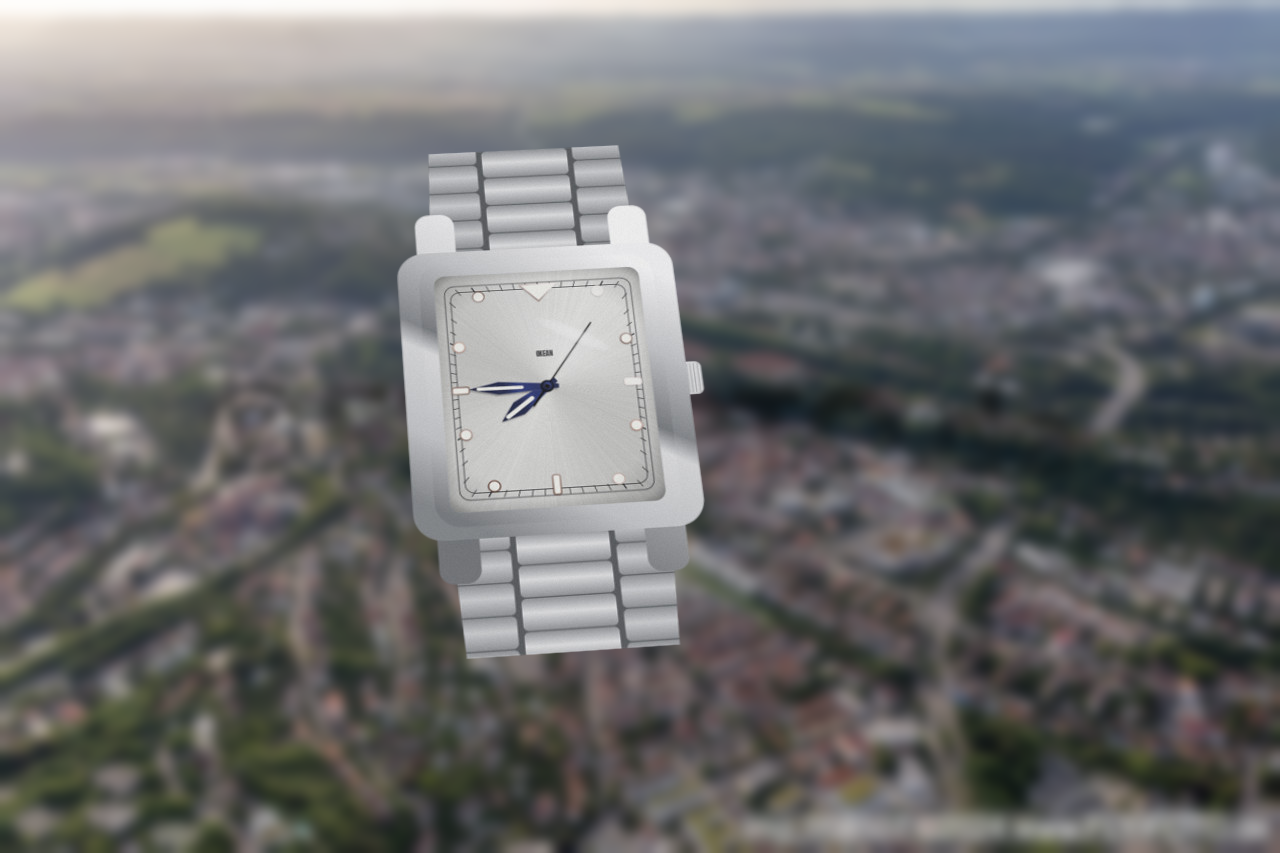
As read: h=7 m=45 s=6
